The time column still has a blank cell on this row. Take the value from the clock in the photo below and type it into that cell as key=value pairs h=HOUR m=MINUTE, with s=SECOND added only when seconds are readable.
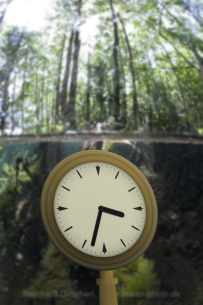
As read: h=3 m=33
